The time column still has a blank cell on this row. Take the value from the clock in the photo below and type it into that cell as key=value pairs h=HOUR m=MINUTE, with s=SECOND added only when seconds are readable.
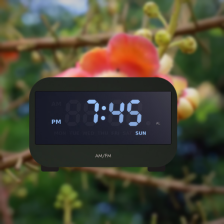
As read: h=7 m=45
